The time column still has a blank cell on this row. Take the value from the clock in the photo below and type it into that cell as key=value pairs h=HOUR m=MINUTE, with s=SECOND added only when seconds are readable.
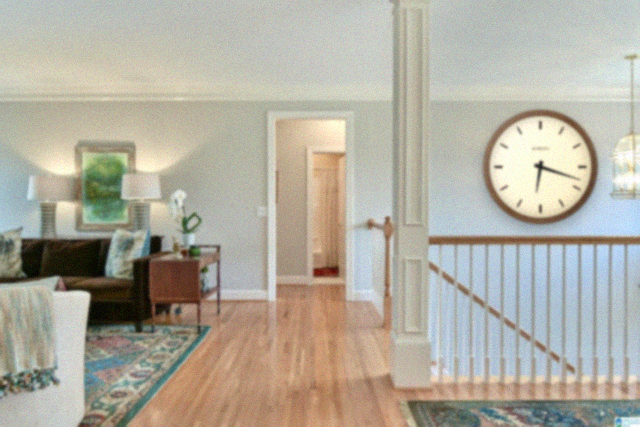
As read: h=6 m=18
